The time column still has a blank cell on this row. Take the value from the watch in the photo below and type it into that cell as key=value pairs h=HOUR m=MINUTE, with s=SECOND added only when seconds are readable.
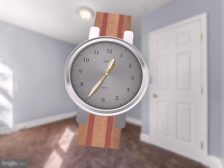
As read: h=12 m=35
